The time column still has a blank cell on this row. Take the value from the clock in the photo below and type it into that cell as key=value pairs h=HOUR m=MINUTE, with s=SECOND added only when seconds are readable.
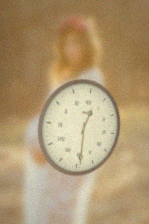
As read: h=12 m=29
